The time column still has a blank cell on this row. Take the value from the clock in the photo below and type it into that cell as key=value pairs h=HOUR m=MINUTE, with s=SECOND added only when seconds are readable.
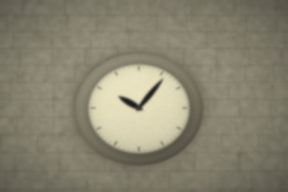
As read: h=10 m=6
